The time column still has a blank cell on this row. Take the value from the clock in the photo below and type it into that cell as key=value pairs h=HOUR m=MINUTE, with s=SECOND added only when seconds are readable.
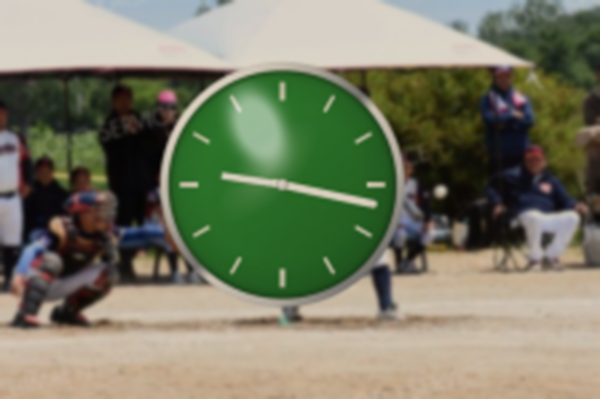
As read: h=9 m=17
